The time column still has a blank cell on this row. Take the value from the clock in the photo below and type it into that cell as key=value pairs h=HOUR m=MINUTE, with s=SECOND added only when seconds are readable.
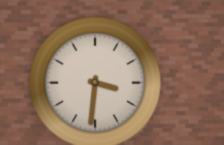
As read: h=3 m=31
